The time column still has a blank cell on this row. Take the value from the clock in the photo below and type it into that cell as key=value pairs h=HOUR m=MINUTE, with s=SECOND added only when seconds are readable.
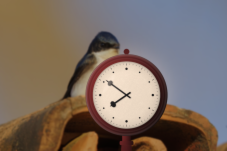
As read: h=7 m=51
